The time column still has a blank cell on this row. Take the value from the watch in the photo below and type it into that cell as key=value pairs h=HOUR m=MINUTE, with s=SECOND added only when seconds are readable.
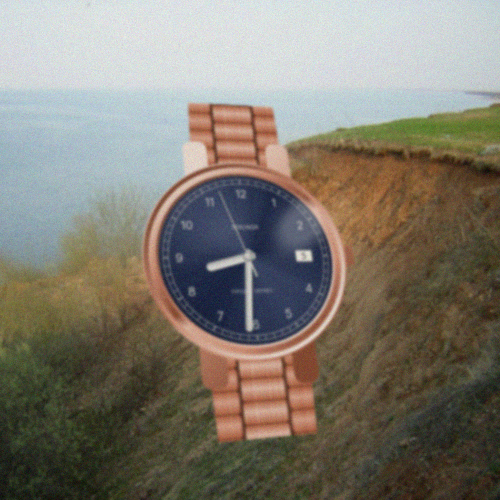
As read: h=8 m=30 s=57
